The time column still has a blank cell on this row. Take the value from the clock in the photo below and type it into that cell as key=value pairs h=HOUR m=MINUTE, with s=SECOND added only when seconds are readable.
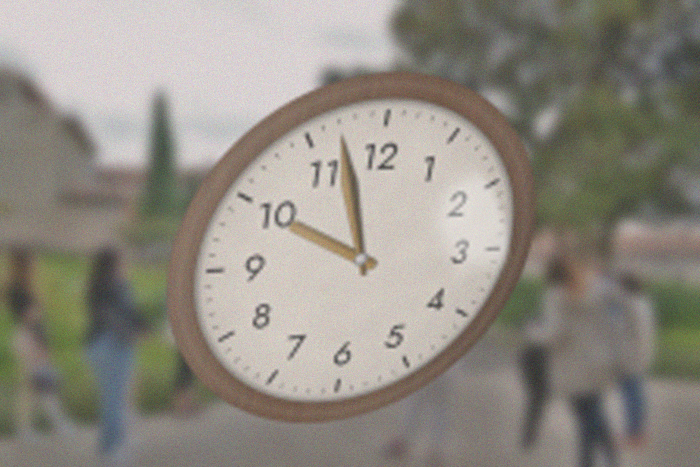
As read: h=9 m=57
